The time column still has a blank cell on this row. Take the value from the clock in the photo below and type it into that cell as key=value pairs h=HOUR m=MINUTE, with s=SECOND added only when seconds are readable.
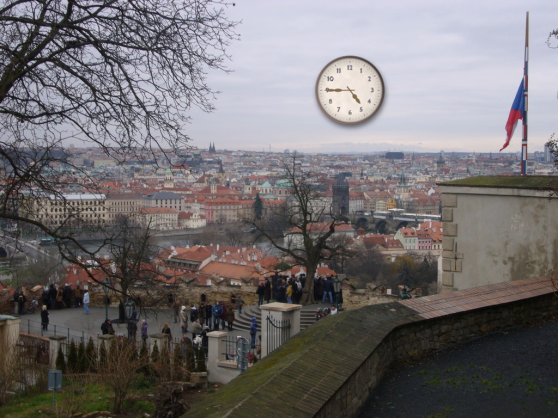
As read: h=4 m=45
